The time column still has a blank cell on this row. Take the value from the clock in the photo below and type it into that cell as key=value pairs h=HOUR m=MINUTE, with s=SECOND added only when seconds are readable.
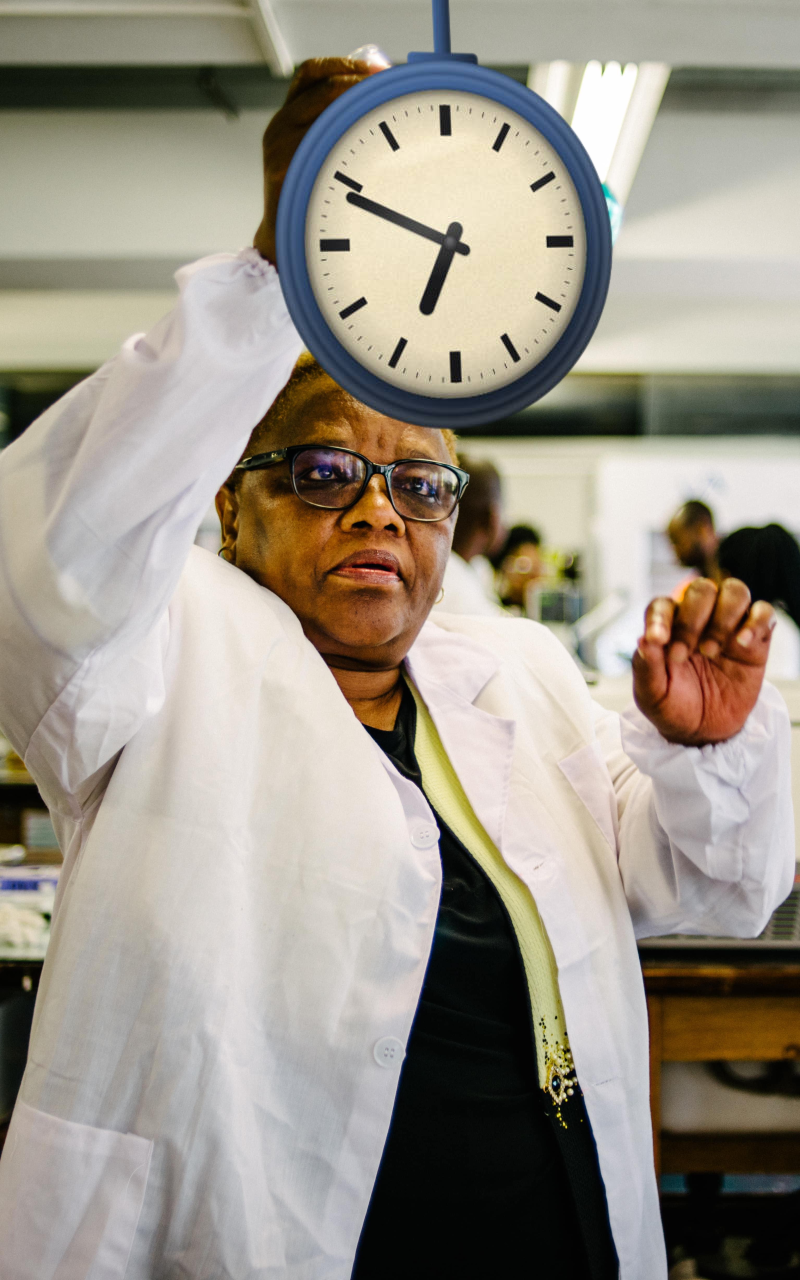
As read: h=6 m=49
